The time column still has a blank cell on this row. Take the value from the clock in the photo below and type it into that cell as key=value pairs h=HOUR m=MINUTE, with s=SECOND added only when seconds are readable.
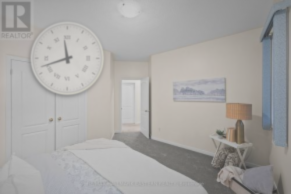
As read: h=11 m=42
